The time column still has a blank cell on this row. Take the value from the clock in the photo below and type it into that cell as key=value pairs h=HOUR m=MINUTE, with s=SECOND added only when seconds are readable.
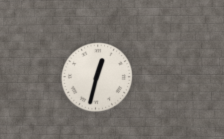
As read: h=12 m=32
